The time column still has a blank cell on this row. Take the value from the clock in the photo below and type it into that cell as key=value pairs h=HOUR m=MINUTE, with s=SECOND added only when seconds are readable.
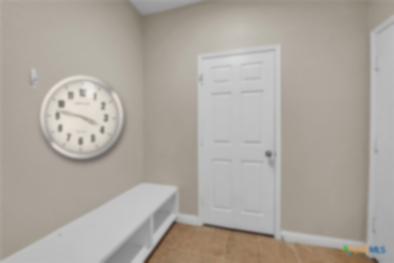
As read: h=3 m=47
